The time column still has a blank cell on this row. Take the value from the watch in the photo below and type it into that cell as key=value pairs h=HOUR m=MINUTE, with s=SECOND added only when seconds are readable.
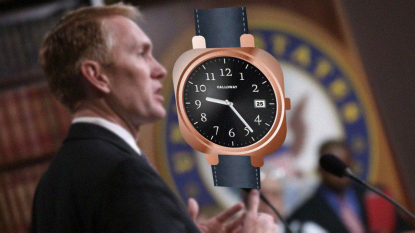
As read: h=9 m=24
